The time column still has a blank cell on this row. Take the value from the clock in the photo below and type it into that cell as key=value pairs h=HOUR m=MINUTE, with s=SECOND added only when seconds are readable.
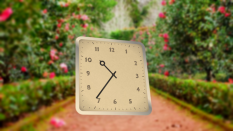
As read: h=10 m=36
